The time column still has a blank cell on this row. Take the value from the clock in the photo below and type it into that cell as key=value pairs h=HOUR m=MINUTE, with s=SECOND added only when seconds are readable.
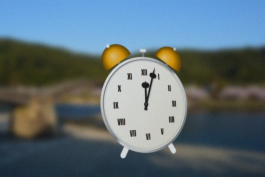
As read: h=12 m=3
